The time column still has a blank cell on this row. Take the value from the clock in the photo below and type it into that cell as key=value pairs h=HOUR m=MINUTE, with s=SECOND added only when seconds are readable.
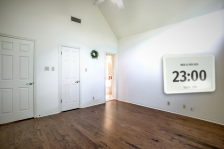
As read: h=23 m=0
